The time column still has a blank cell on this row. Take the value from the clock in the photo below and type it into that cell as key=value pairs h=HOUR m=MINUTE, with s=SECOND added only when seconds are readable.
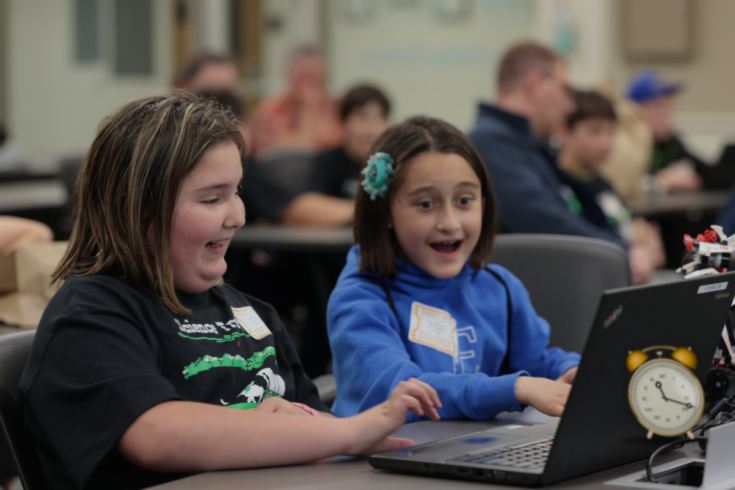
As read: h=11 m=18
